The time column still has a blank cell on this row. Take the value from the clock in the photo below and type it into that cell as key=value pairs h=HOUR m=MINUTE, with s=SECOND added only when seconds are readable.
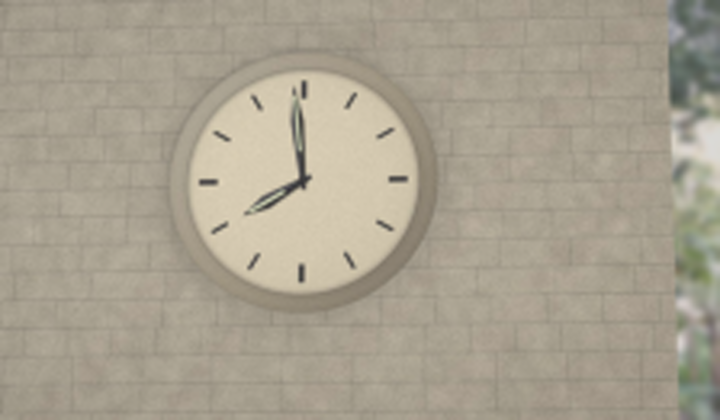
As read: h=7 m=59
